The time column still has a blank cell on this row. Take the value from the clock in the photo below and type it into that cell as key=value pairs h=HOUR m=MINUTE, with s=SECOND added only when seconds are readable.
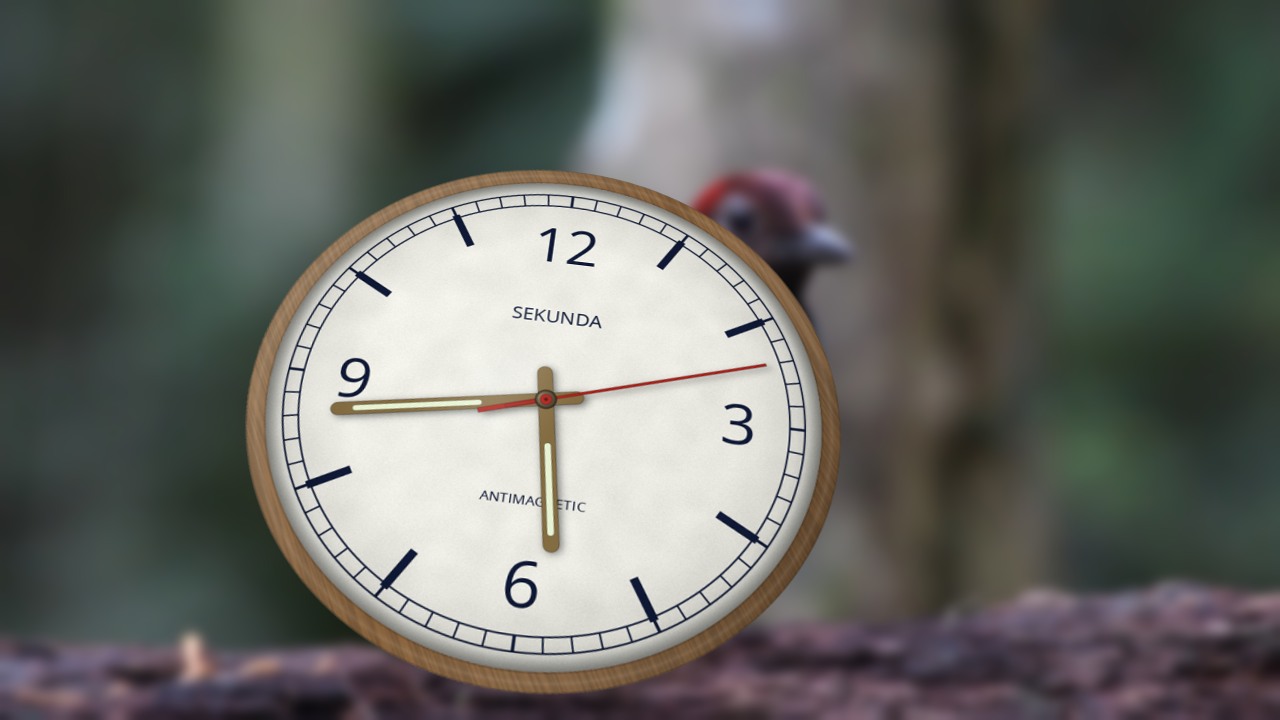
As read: h=5 m=43 s=12
